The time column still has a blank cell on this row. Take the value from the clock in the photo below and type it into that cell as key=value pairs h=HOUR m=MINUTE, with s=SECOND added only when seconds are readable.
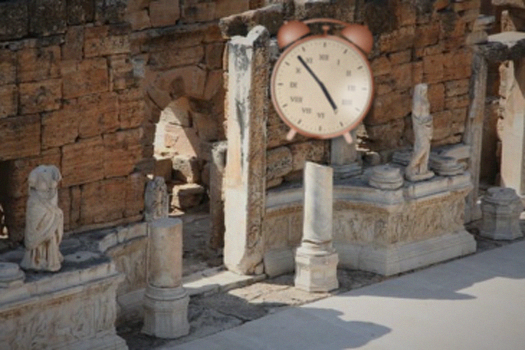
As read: h=4 m=53
